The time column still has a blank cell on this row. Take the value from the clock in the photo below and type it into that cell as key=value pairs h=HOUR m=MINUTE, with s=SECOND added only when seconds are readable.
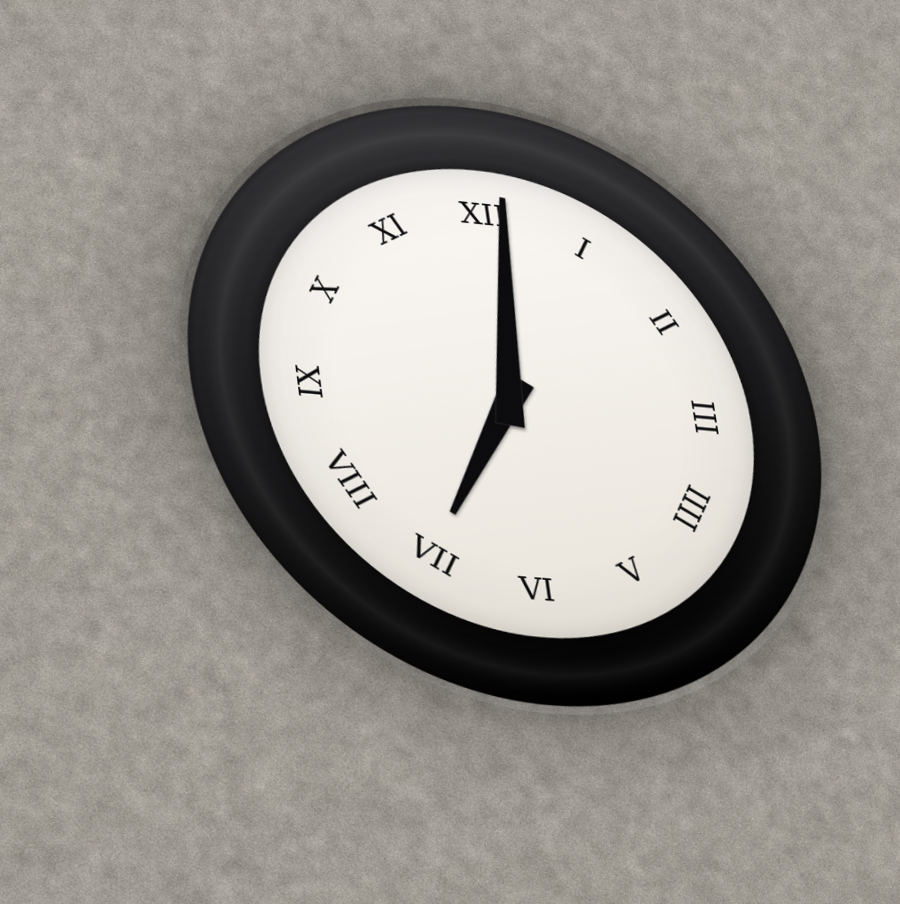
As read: h=7 m=1
